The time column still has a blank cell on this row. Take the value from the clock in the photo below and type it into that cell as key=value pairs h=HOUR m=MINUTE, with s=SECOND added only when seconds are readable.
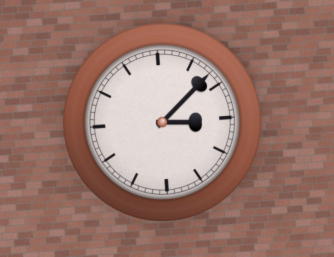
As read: h=3 m=8
